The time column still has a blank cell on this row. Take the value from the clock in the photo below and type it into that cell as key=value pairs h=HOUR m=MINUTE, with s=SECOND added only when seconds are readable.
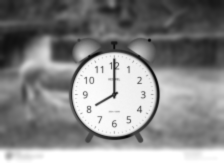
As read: h=8 m=0
